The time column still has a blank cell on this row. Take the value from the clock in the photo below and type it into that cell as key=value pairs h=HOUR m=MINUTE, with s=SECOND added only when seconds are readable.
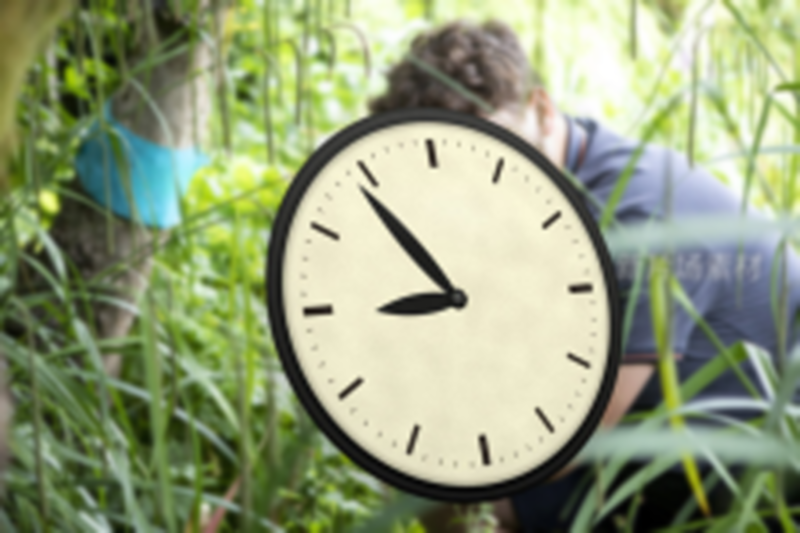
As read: h=8 m=54
